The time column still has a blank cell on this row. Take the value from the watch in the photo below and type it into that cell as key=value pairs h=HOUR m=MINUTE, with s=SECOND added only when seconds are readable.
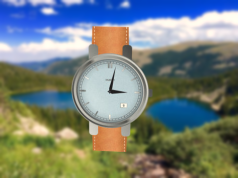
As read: h=3 m=2
